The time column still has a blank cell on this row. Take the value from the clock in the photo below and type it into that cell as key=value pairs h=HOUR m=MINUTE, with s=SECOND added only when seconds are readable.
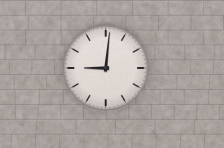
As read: h=9 m=1
